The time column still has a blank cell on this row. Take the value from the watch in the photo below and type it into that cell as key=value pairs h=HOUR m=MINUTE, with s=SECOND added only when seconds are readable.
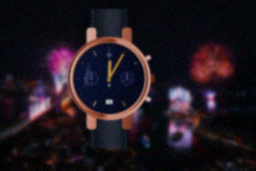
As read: h=12 m=5
